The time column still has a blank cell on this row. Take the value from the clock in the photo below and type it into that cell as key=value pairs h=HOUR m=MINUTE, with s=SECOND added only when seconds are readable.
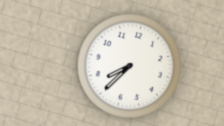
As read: h=7 m=35
